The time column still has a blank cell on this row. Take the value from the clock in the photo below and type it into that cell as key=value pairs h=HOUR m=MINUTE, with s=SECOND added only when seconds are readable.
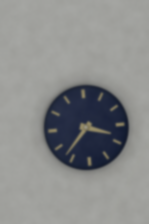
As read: h=3 m=37
